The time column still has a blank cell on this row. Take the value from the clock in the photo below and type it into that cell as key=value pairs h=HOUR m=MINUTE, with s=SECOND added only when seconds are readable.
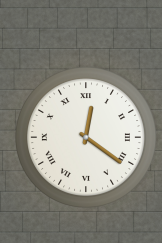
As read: h=12 m=21
